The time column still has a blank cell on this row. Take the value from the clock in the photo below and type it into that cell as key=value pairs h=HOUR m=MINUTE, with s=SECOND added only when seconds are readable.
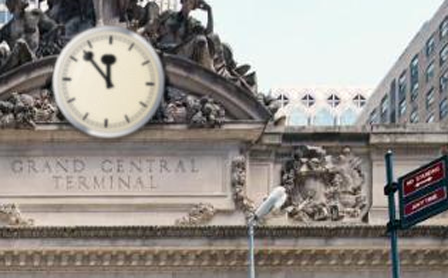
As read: h=11 m=53
